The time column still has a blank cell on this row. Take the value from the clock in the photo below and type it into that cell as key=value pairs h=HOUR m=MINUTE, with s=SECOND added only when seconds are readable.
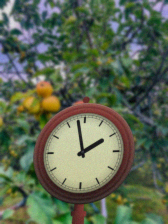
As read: h=1 m=58
